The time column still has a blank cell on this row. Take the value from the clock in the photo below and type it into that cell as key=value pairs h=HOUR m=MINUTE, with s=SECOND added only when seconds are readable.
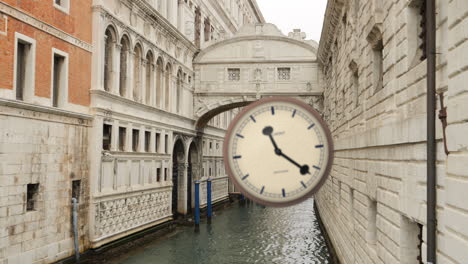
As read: h=11 m=22
